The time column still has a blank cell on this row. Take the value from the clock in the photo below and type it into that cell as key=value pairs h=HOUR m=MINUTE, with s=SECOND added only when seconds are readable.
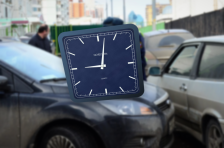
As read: h=9 m=2
